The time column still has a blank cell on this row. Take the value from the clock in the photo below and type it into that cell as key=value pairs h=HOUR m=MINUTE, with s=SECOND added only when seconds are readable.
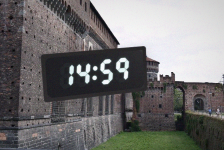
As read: h=14 m=59
